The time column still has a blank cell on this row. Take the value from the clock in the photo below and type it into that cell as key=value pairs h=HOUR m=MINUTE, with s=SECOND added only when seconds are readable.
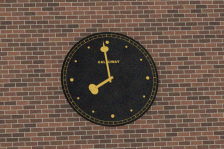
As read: h=7 m=59
